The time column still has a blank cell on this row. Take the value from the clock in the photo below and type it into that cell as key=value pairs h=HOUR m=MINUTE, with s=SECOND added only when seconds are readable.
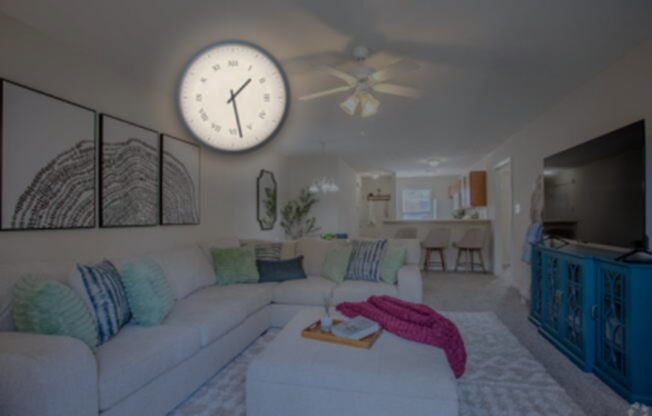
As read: h=1 m=28
